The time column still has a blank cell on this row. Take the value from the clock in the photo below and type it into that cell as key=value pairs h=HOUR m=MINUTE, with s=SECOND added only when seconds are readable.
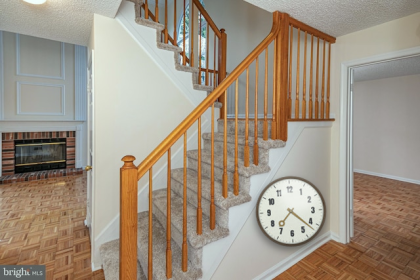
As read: h=7 m=22
